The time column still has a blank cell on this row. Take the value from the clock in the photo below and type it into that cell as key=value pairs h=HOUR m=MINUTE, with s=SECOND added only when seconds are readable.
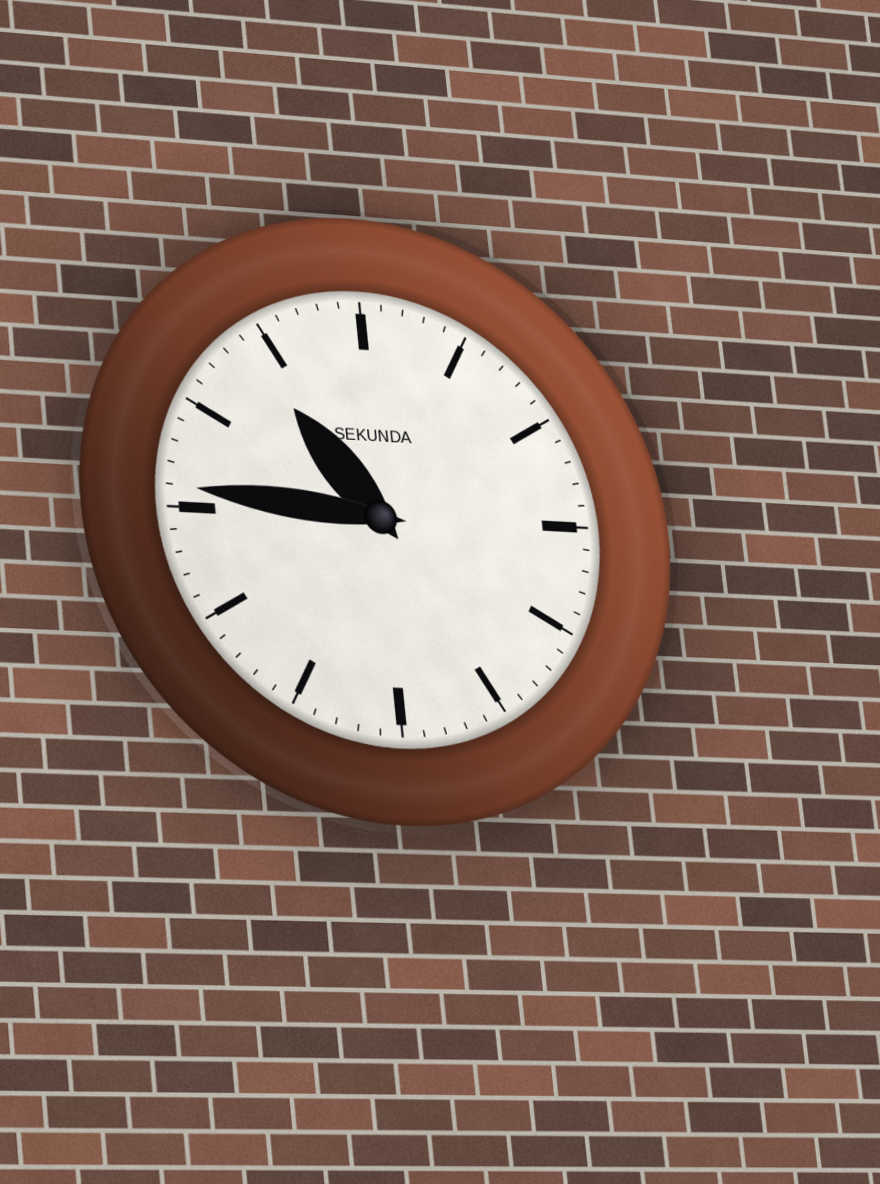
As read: h=10 m=46
